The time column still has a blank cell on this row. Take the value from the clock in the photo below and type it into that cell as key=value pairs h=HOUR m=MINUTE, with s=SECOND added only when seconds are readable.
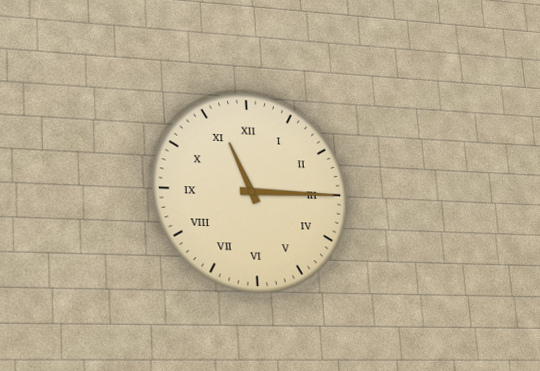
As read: h=11 m=15
